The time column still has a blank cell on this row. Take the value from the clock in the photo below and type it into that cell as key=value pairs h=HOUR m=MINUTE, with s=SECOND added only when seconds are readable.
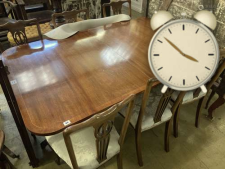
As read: h=3 m=52
